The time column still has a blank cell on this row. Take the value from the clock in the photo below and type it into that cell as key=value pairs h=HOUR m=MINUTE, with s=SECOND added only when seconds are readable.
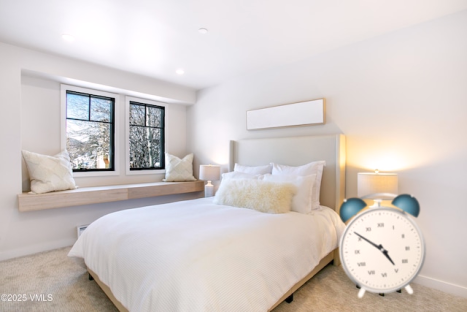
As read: h=4 m=51
